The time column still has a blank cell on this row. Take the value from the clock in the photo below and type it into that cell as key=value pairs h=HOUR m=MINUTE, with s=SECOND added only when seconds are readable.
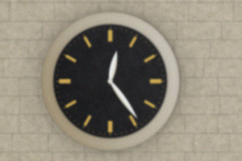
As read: h=12 m=24
